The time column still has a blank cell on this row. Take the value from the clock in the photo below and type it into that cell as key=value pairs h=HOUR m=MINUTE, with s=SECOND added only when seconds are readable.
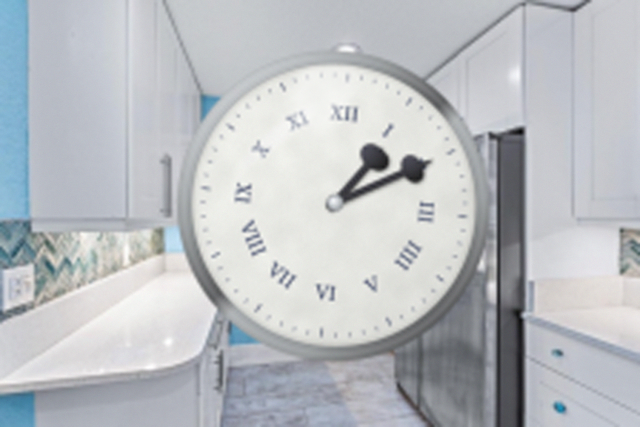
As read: h=1 m=10
